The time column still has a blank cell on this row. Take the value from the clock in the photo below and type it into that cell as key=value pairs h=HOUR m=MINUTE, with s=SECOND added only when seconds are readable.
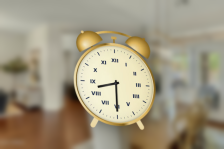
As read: h=8 m=30
